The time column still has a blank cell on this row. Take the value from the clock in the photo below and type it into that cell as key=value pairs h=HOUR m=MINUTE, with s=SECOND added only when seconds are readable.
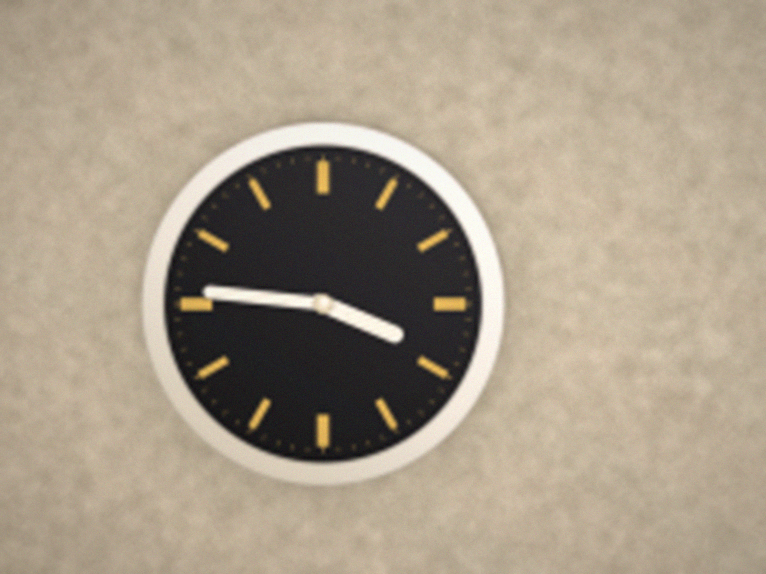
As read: h=3 m=46
